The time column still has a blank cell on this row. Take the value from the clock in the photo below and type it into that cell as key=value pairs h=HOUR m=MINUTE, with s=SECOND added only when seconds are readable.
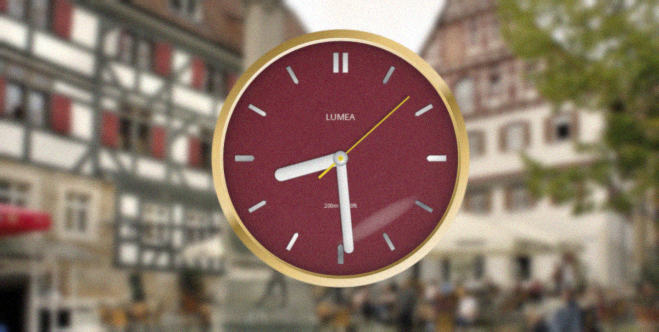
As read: h=8 m=29 s=8
